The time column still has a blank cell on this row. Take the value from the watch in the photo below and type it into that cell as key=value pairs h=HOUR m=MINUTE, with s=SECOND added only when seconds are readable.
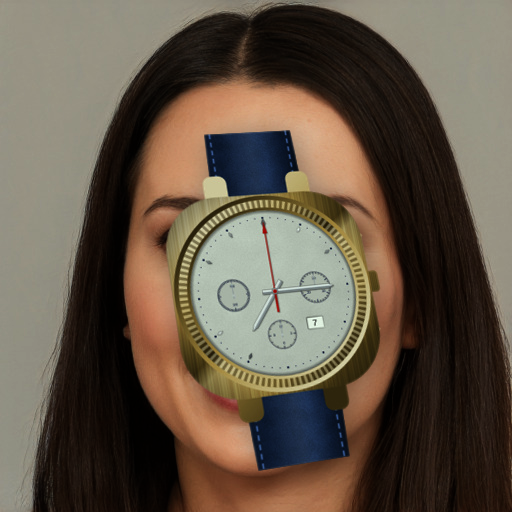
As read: h=7 m=15
